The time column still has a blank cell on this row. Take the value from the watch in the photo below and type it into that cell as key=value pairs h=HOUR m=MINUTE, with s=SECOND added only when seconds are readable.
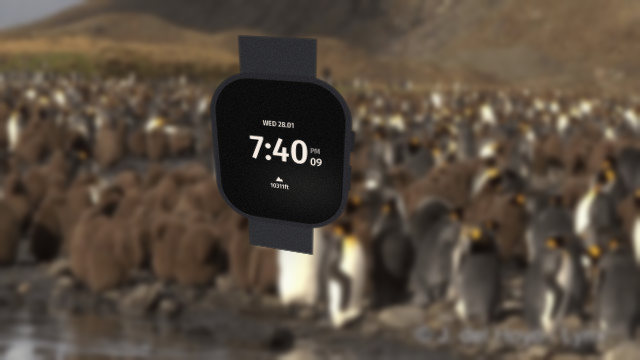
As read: h=7 m=40 s=9
